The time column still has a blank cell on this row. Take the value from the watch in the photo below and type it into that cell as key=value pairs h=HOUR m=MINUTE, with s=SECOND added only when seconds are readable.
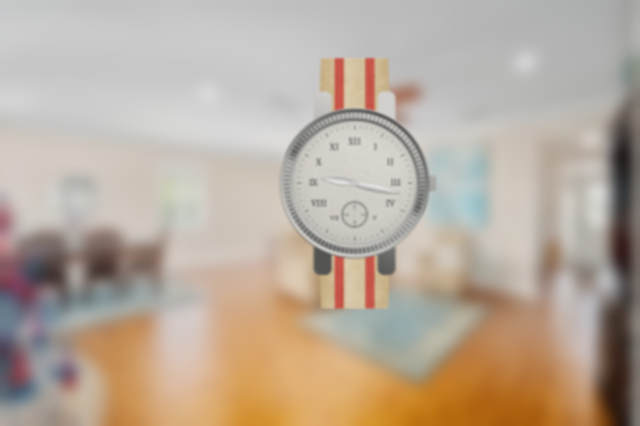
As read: h=9 m=17
